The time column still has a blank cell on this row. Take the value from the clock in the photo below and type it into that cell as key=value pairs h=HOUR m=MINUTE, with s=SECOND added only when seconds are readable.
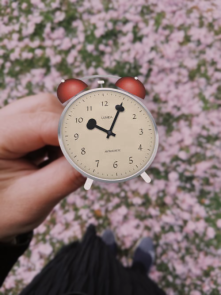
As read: h=10 m=5
